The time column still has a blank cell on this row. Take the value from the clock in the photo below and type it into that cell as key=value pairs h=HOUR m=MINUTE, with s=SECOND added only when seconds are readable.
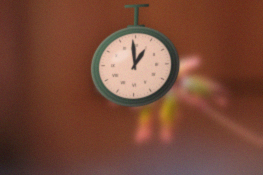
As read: h=12 m=59
